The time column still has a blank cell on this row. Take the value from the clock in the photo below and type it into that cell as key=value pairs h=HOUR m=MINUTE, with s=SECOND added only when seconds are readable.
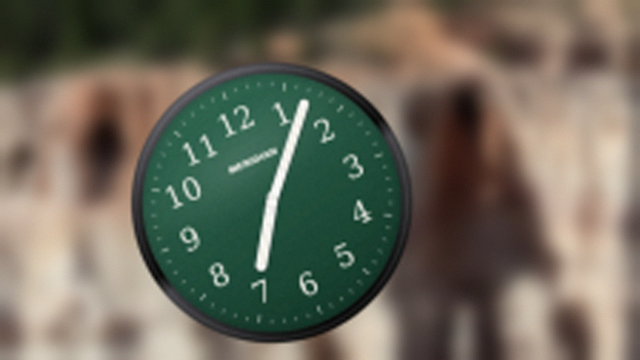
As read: h=7 m=7
